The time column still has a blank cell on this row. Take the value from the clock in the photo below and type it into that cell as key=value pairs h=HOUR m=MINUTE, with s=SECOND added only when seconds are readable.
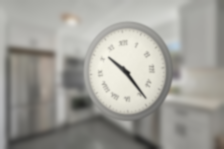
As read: h=10 m=24
